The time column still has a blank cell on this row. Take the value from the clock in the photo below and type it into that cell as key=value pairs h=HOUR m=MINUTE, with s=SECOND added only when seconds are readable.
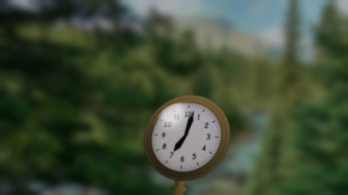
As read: h=7 m=2
